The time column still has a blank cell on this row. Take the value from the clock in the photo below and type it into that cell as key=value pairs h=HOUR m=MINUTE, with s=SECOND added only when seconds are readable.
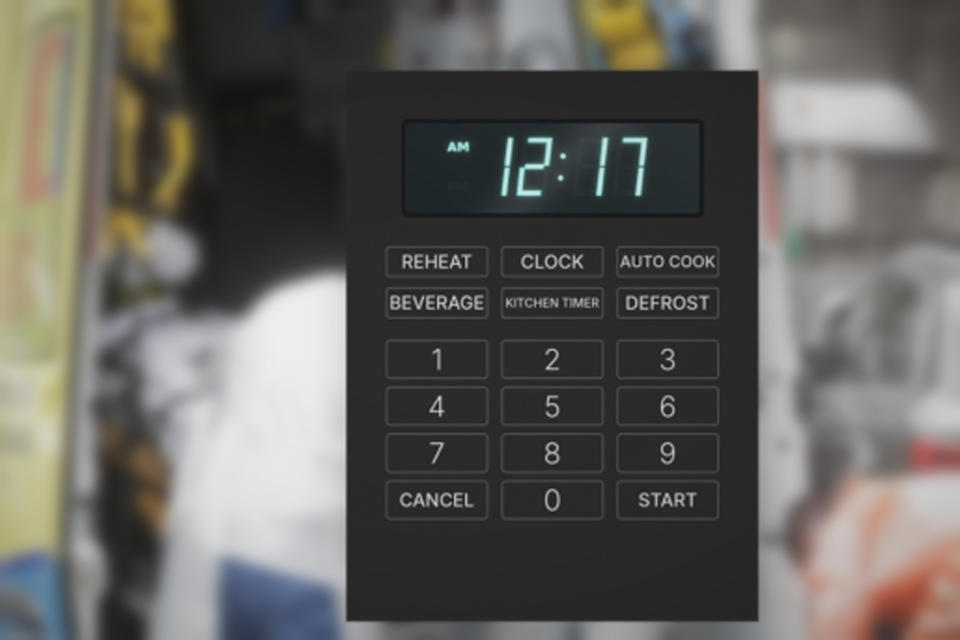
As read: h=12 m=17
